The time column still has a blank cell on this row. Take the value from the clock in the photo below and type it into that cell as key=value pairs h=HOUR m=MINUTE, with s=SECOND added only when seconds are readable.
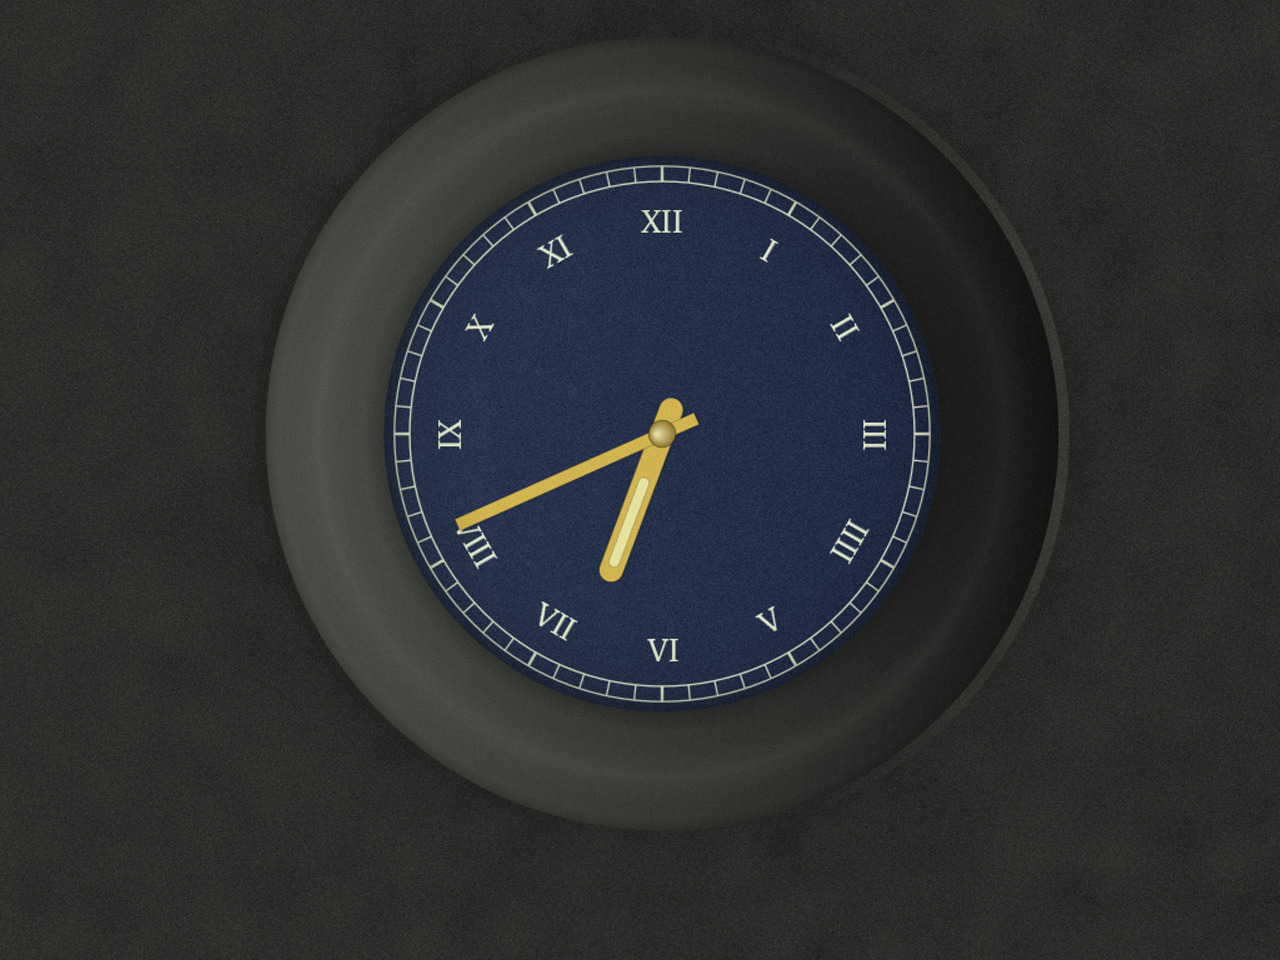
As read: h=6 m=41
